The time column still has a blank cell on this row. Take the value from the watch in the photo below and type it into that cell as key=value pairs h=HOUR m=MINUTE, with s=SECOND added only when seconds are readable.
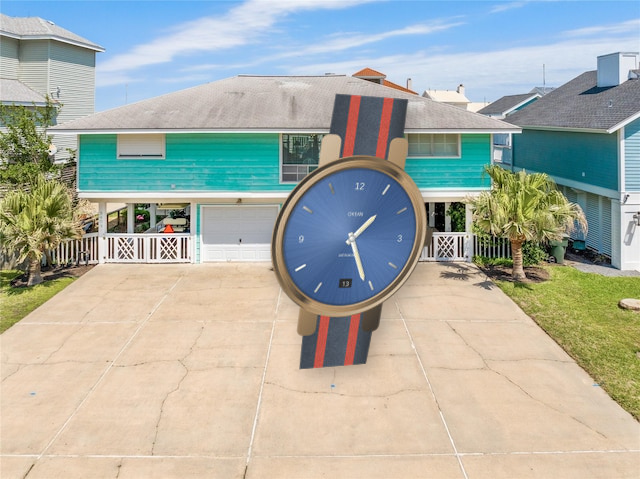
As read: h=1 m=26
